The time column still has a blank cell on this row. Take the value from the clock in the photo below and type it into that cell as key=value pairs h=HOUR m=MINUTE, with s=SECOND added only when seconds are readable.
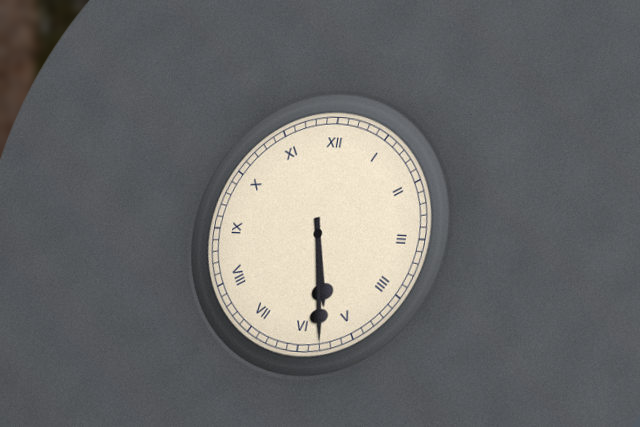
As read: h=5 m=28
